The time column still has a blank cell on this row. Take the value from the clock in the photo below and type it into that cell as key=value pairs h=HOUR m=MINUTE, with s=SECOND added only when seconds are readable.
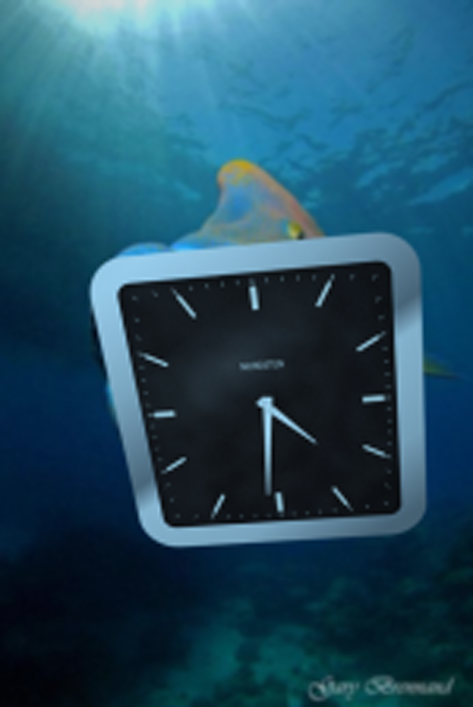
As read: h=4 m=31
